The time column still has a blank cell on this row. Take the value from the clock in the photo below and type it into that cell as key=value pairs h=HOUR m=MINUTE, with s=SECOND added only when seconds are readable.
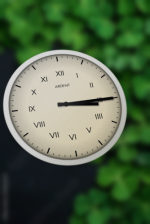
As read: h=3 m=15
